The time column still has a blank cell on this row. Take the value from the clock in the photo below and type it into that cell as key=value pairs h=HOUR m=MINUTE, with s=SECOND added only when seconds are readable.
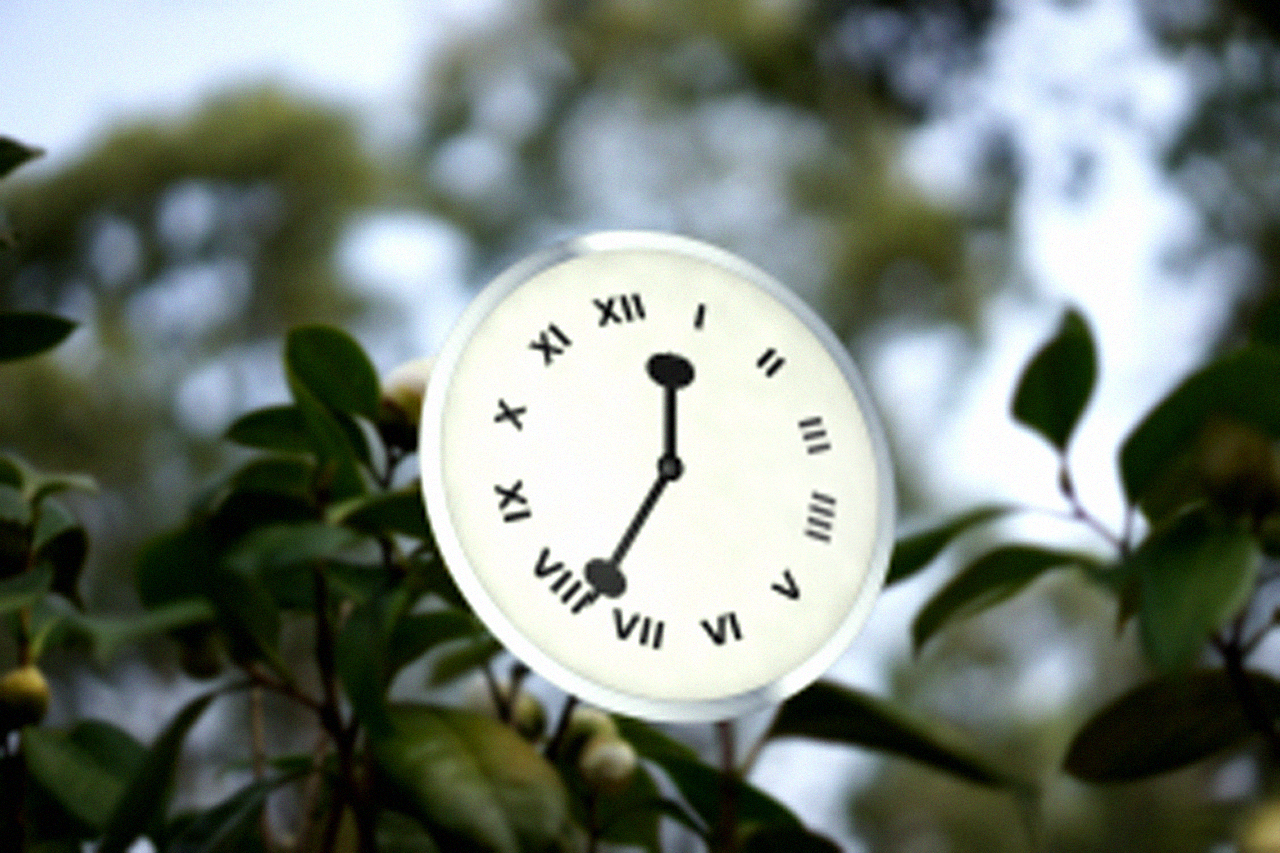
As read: h=12 m=38
